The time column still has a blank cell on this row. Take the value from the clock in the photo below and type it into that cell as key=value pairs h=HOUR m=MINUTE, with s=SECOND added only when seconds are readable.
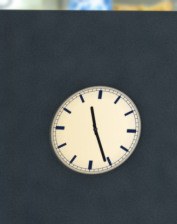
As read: h=11 m=26
